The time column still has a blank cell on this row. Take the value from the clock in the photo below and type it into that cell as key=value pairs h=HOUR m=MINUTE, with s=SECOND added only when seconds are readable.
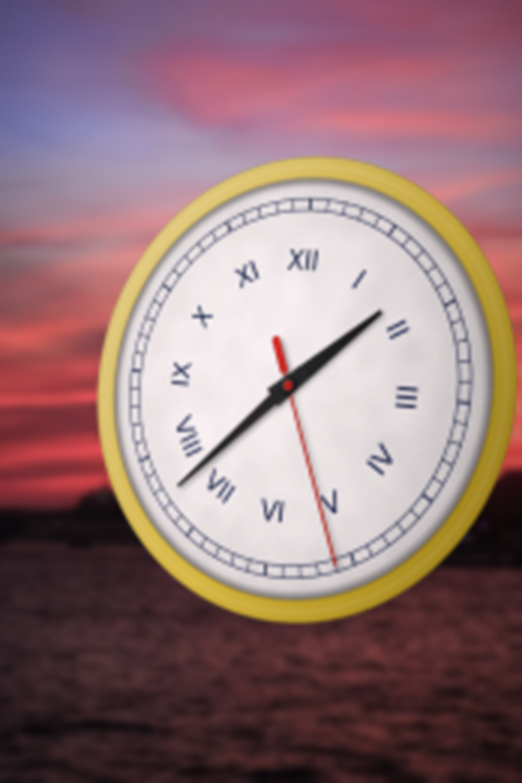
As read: h=1 m=37 s=26
